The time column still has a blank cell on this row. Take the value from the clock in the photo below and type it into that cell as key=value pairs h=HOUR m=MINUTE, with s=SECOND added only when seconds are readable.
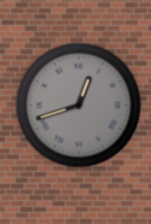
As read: h=12 m=42
